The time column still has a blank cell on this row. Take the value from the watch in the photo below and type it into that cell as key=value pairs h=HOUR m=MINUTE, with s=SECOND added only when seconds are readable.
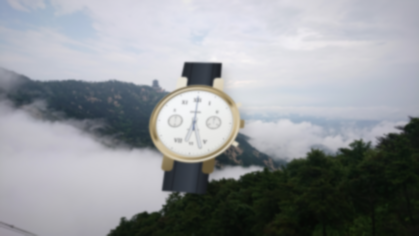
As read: h=6 m=27
